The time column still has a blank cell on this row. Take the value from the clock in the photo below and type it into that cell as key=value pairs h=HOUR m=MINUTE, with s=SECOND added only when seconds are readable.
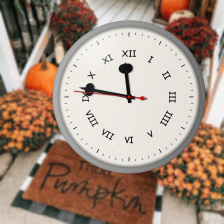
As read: h=11 m=46 s=46
